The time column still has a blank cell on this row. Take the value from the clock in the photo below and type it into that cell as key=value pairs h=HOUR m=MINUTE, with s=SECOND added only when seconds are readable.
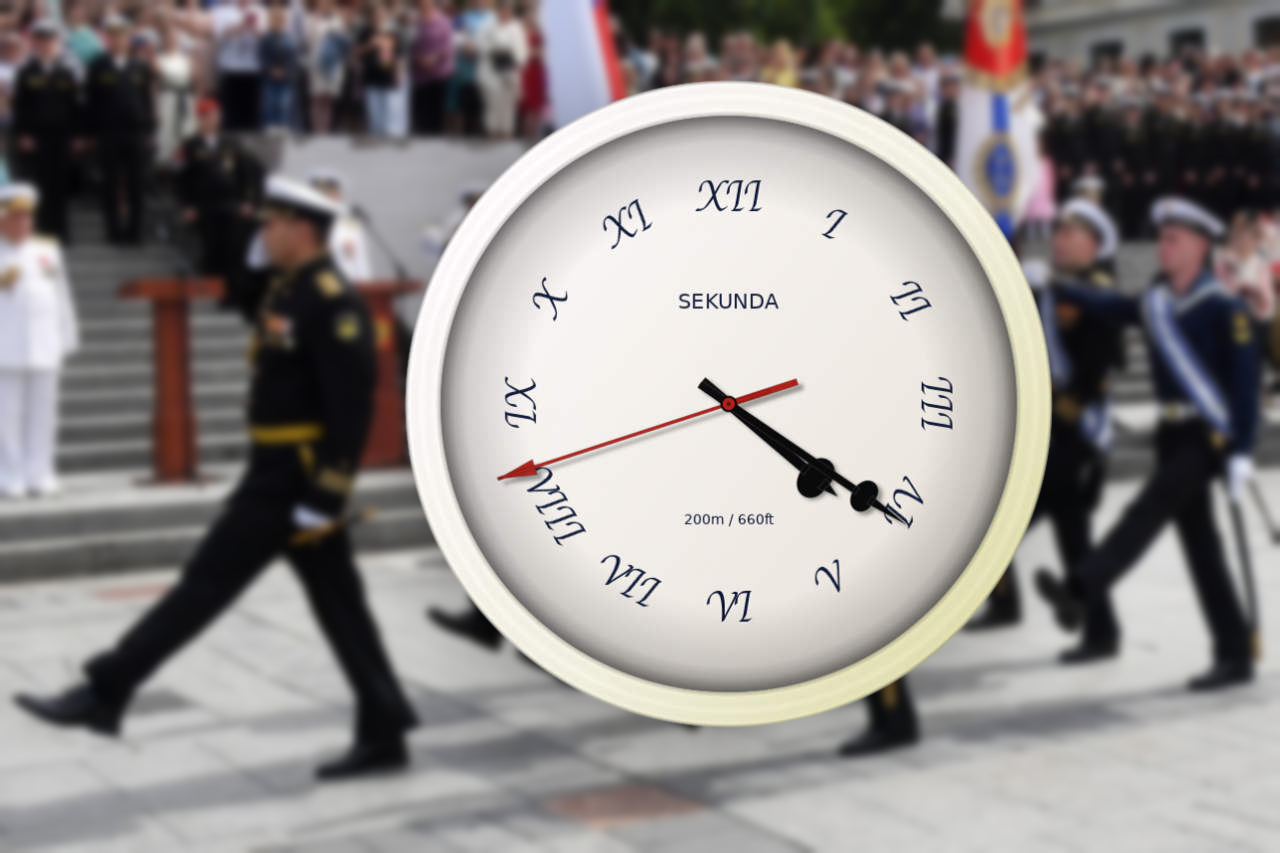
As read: h=4 m=20 s=42
